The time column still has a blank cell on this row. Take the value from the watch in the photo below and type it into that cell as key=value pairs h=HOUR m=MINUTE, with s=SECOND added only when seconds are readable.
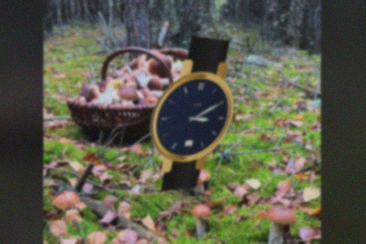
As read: h=3 m=10
